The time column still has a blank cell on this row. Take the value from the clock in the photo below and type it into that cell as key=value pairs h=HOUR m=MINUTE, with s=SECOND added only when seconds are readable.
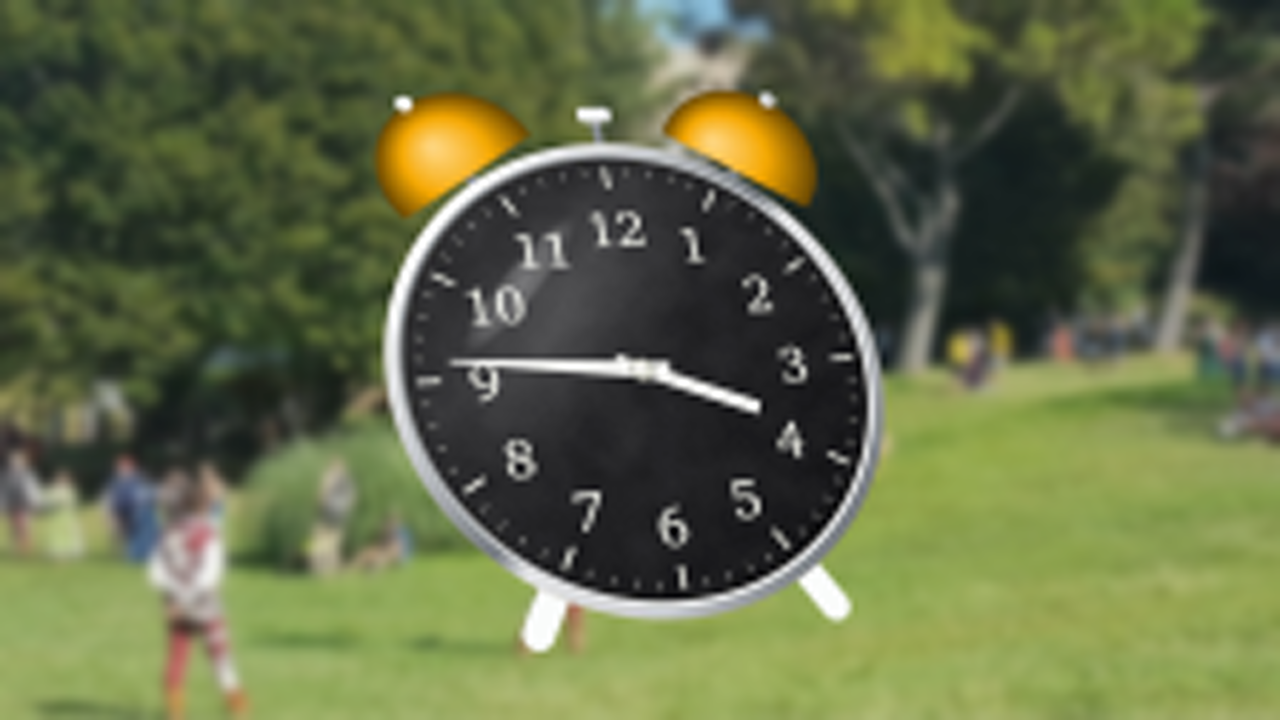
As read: h=3 m=46
